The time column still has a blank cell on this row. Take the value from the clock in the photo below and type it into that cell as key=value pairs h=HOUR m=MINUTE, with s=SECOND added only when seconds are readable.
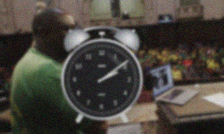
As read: h=2 m=9
